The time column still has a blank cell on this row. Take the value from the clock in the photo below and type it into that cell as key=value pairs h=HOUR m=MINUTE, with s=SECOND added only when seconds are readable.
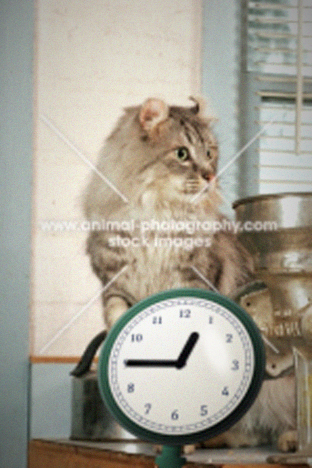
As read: h=12 m=45
